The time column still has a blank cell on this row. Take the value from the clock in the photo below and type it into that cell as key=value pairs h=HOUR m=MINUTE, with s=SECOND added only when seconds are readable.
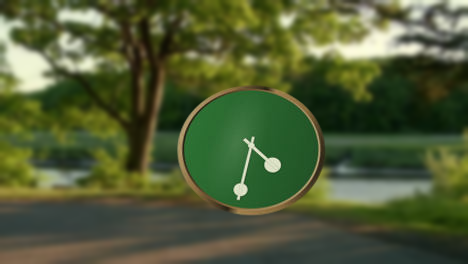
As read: h=4 m=32
